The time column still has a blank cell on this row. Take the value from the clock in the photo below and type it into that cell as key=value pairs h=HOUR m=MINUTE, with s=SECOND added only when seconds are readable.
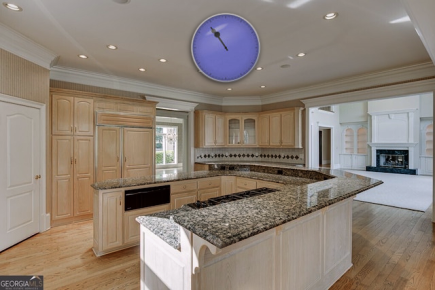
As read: h=10 m=54
